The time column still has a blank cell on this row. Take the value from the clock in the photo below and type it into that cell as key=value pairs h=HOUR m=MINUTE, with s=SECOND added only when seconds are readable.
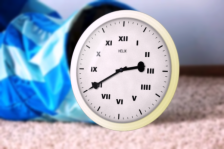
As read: h=2 m=40
